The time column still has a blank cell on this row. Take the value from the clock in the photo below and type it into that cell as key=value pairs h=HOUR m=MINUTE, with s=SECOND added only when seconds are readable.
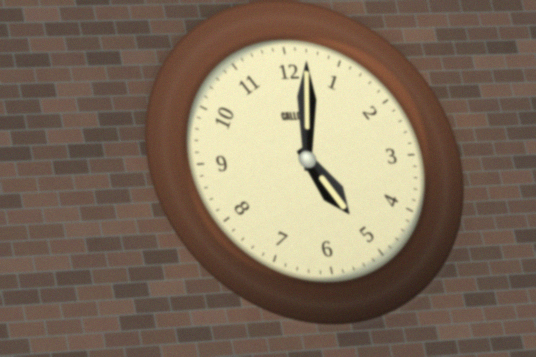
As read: h=5 m=2
